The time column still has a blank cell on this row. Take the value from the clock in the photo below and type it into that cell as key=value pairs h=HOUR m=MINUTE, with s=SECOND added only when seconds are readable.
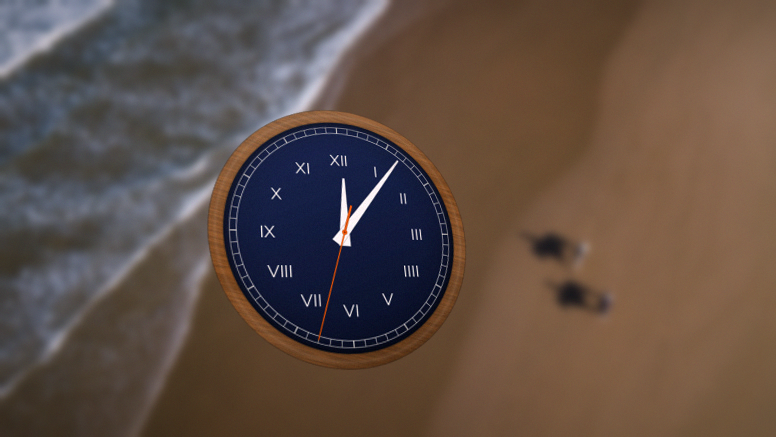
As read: h=12 m=6 s=33
